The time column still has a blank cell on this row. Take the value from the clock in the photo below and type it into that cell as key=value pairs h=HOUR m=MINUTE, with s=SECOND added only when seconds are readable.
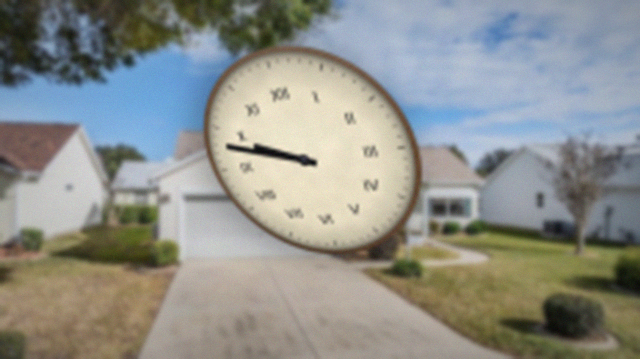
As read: h=9 m=48
